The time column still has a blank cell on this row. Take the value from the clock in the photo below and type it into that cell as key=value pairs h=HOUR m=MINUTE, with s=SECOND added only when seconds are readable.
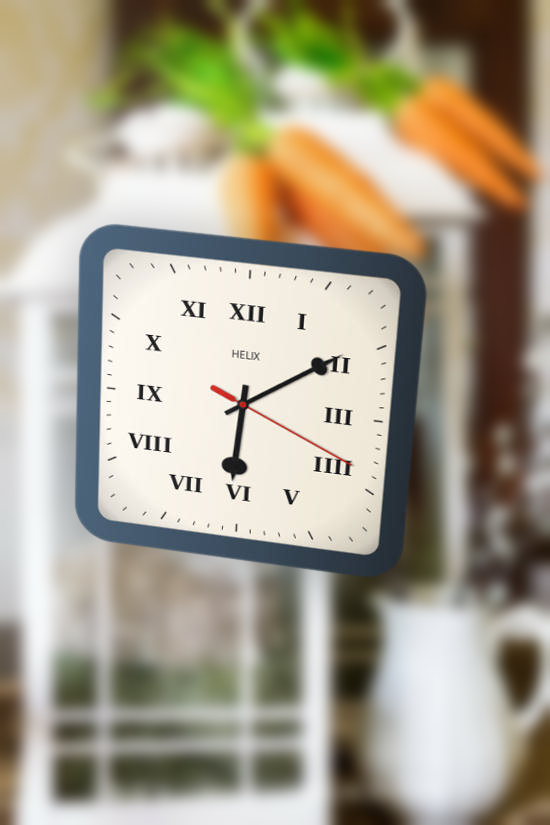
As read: h=6 m=9 s=19
